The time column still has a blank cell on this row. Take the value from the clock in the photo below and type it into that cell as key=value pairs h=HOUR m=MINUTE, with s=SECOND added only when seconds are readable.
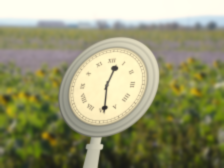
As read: h=12 m=29
